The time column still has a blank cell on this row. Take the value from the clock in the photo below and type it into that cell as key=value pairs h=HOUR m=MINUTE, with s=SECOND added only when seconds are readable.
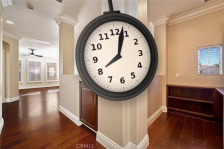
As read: h=8 m=3
